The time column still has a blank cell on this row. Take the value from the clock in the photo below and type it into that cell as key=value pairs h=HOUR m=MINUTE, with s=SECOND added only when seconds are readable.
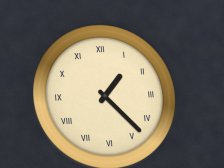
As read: h=1 m=23
